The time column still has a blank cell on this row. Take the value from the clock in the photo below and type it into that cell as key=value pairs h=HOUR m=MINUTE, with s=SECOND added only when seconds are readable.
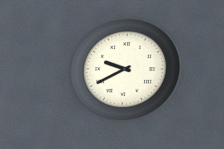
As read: h=9 m=40
